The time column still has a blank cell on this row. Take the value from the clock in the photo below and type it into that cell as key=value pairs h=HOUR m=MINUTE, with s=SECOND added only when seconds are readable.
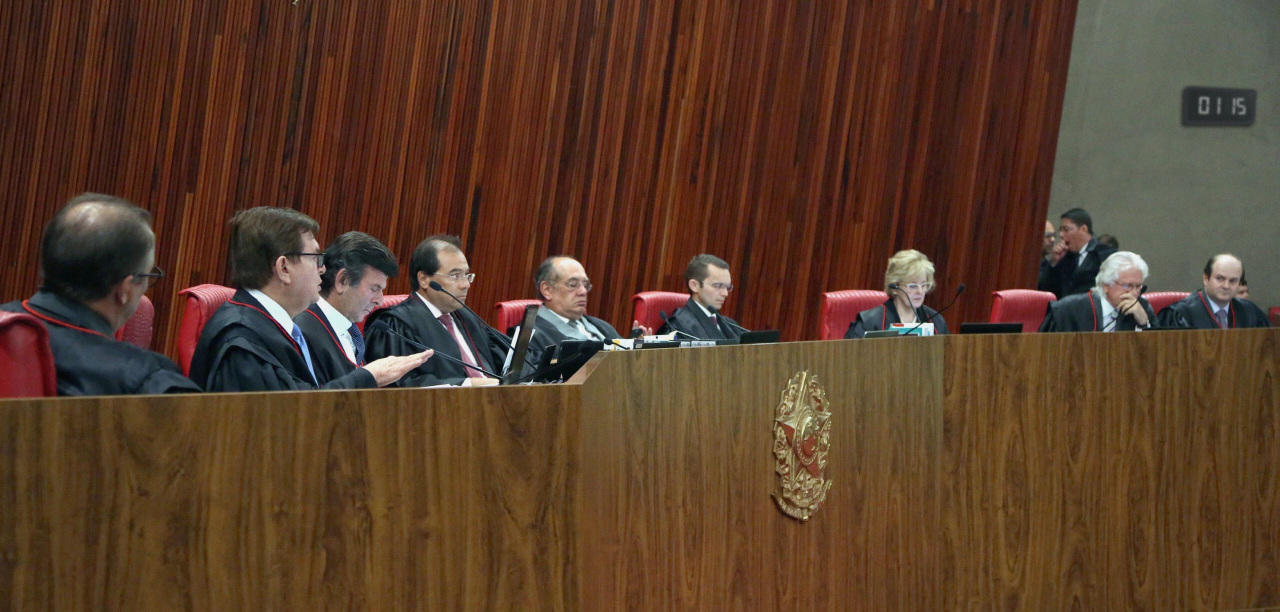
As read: h=1 m=15
